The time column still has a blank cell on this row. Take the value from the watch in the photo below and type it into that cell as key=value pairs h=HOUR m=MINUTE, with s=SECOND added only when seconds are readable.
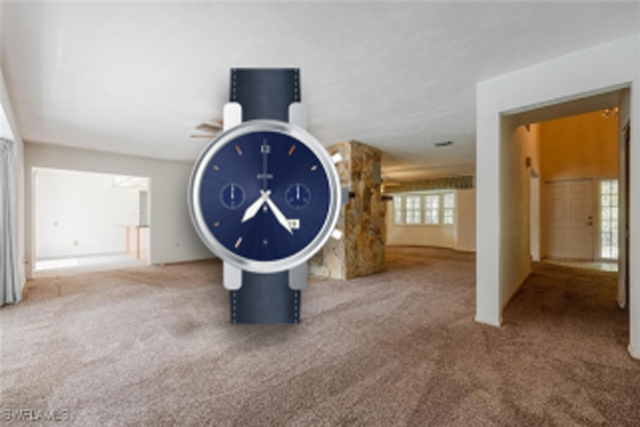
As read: h=7 m=24
